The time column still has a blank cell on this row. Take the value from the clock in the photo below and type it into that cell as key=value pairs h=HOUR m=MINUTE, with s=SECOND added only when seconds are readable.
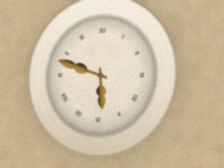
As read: h=5 m=48
